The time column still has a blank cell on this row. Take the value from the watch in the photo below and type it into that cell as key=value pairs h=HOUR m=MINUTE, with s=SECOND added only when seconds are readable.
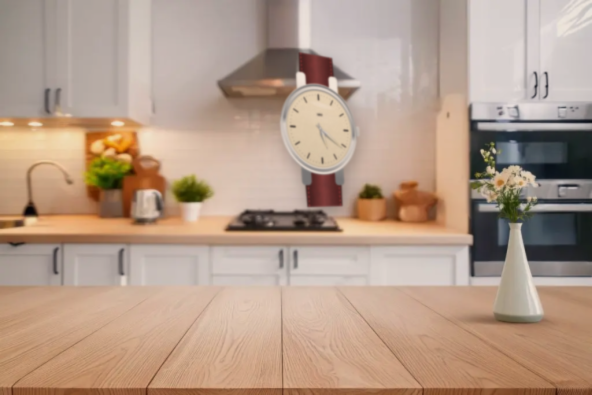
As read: h=5 m=21
